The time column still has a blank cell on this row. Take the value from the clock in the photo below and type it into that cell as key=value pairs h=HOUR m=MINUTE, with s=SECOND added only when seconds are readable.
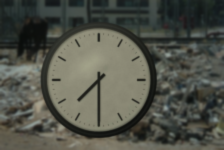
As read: h=7 m=30
